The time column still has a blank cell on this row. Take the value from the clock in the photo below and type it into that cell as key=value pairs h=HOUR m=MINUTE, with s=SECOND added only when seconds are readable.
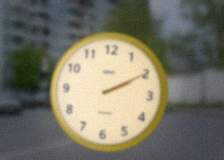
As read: h=2 m=10
